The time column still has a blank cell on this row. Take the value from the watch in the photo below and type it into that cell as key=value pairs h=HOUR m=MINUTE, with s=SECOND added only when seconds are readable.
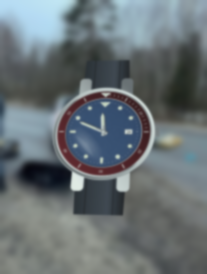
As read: h=11 m=49
